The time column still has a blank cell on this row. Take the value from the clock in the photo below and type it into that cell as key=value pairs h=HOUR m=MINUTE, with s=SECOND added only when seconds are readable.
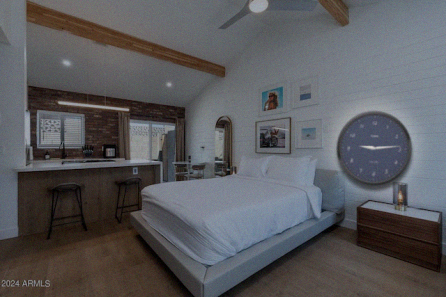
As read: h=9 m=14
